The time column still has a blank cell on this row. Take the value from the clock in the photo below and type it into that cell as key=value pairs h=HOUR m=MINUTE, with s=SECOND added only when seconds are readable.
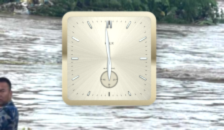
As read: h=5 m=59
